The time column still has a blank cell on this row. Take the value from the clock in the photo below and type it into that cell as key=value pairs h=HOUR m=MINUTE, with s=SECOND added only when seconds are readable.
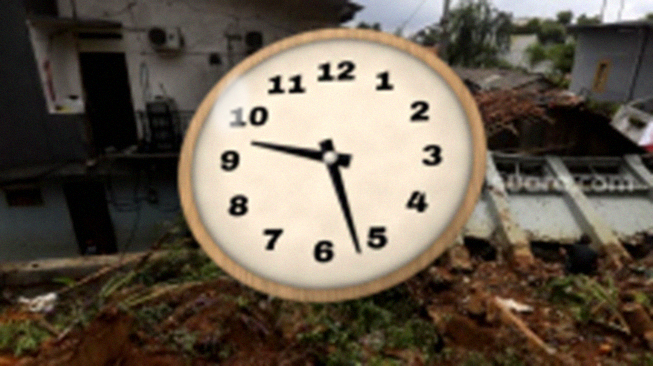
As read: h=9 m=27
